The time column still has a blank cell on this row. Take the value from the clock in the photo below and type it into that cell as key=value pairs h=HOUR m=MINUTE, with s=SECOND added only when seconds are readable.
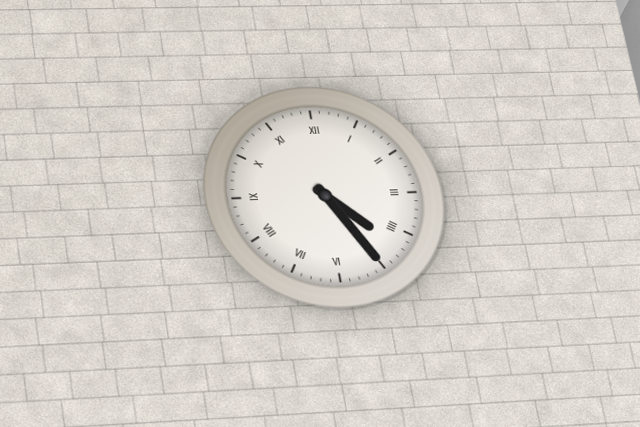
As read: h=4 m=25
